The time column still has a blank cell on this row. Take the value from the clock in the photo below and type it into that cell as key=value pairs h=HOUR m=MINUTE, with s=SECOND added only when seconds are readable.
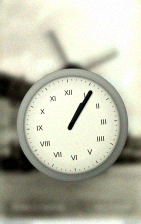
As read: h=1 m=6
